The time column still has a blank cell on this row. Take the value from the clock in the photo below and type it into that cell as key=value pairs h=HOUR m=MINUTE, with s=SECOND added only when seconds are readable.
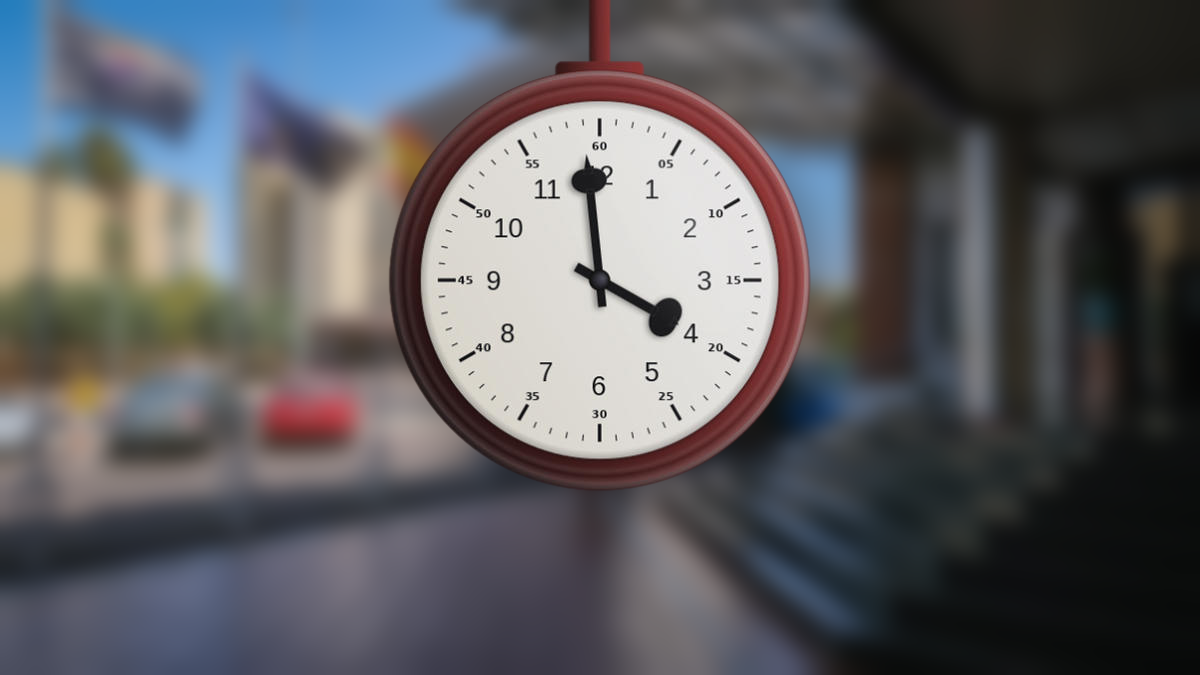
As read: h=3 m=59
